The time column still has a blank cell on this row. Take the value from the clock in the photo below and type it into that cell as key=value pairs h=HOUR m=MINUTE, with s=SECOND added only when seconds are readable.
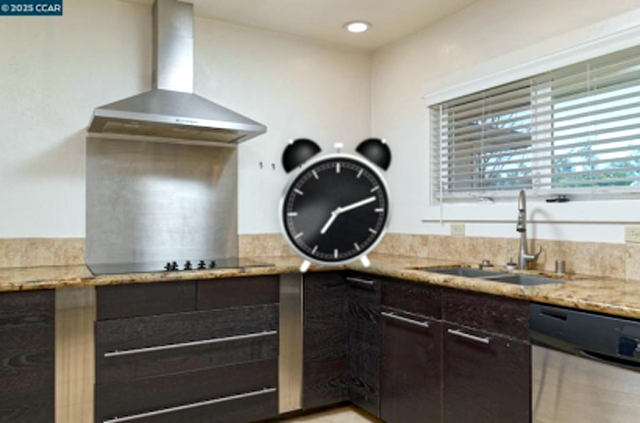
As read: h=7 m=12
